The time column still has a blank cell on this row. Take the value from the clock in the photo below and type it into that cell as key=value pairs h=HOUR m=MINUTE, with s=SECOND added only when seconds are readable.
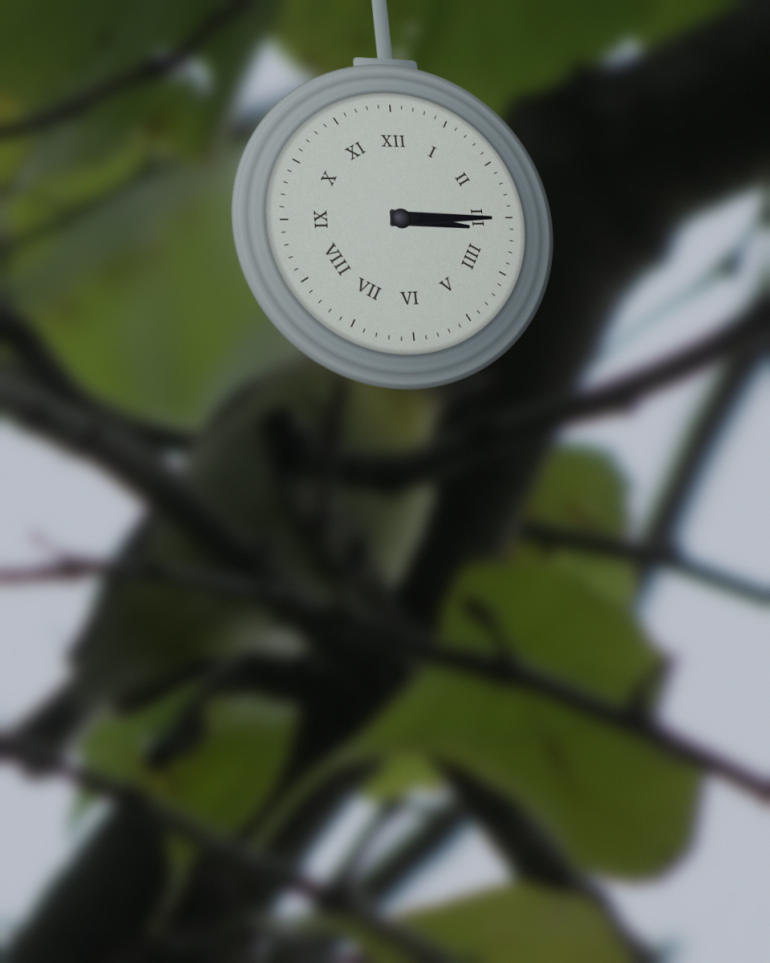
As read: h=3 m=15
